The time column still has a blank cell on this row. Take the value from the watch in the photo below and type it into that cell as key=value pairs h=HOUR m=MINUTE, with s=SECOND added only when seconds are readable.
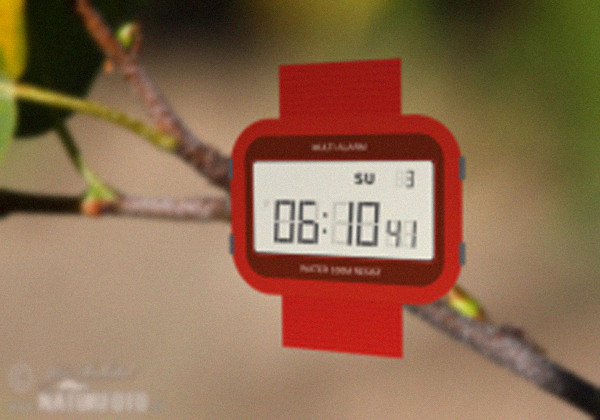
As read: h=6 m=10 s=41
